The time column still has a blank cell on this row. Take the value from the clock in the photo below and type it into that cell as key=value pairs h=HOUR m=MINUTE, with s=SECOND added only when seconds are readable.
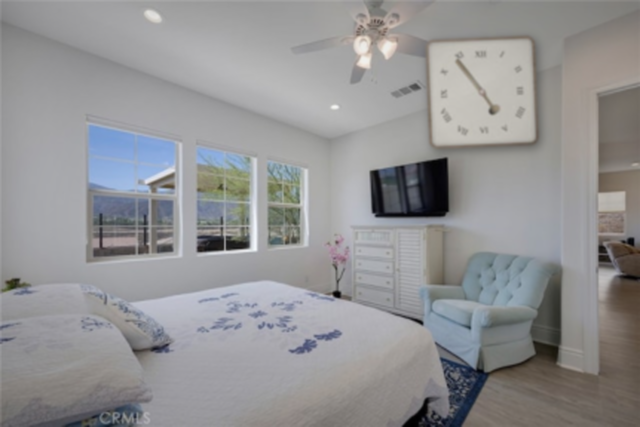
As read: h=4 m=54
